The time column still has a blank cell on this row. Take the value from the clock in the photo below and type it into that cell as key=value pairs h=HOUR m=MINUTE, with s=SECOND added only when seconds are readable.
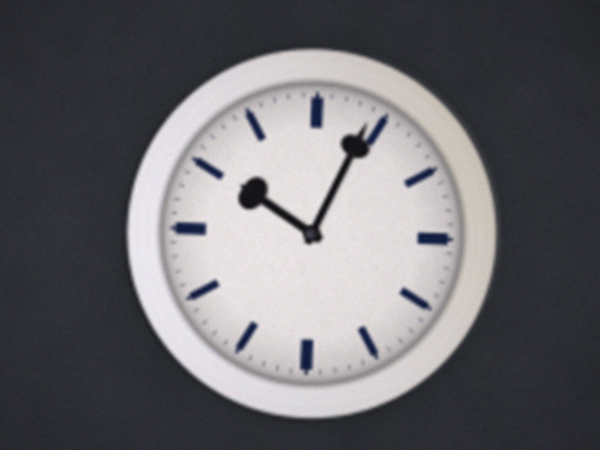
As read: h=10 m=4
